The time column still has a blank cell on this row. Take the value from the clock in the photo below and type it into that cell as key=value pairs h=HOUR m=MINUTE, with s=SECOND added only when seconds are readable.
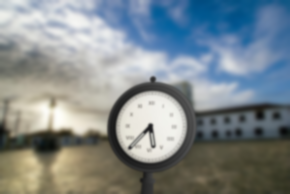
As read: h=5 m=37
